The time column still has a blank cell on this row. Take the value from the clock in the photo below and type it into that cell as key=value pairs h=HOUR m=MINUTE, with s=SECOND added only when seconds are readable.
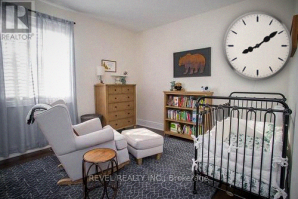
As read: h=8 m=9
